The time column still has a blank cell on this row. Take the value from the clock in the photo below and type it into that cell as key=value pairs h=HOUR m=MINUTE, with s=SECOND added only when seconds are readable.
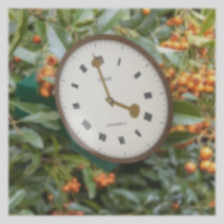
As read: h=3 m=59
